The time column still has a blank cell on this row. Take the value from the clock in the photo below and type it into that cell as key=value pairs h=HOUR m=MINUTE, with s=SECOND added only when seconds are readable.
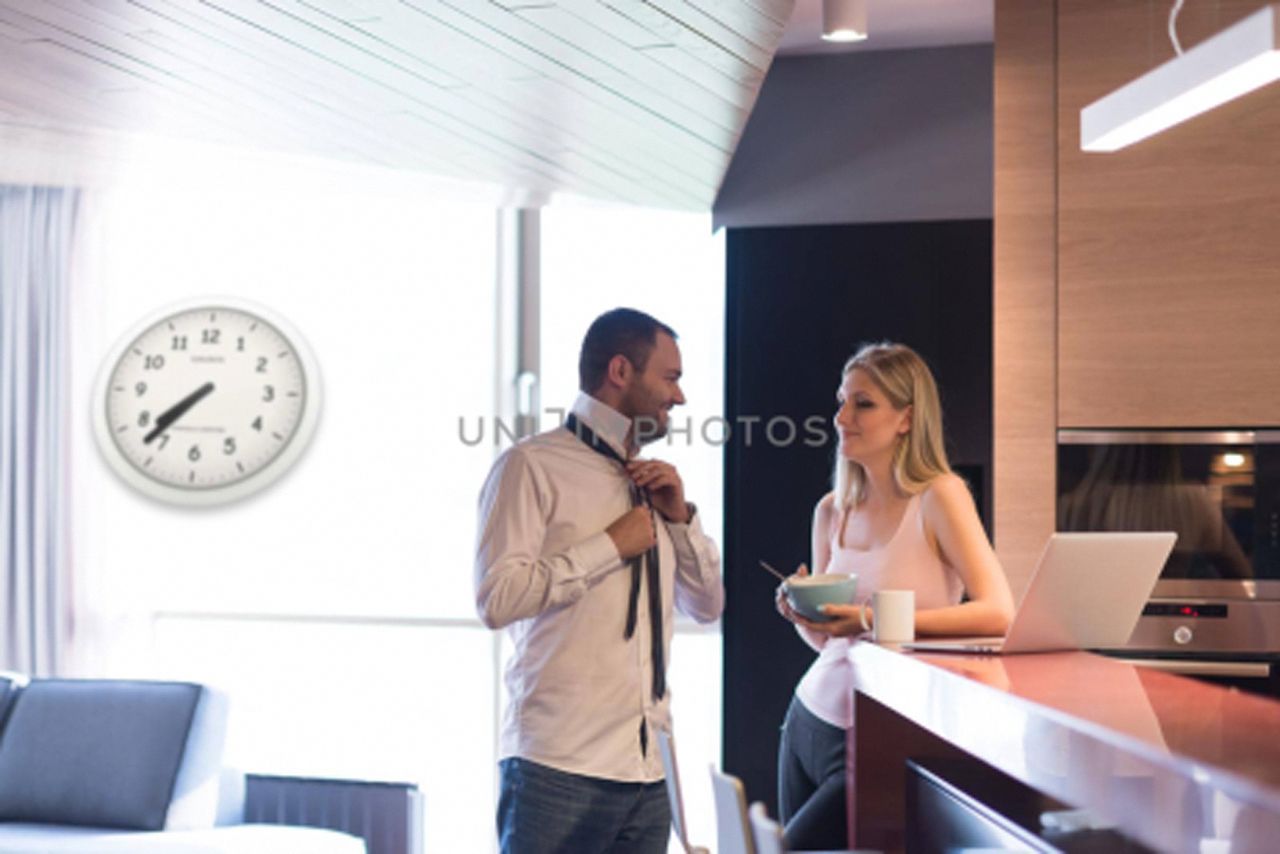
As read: h=7 m=37
